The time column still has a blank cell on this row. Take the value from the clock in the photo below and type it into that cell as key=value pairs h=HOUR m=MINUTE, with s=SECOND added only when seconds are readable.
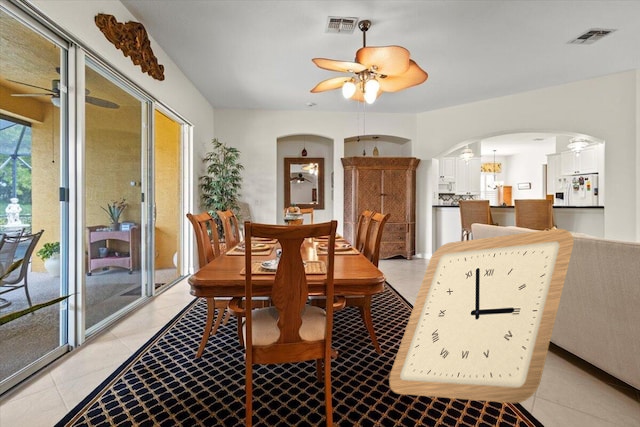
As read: h=2 m=57
